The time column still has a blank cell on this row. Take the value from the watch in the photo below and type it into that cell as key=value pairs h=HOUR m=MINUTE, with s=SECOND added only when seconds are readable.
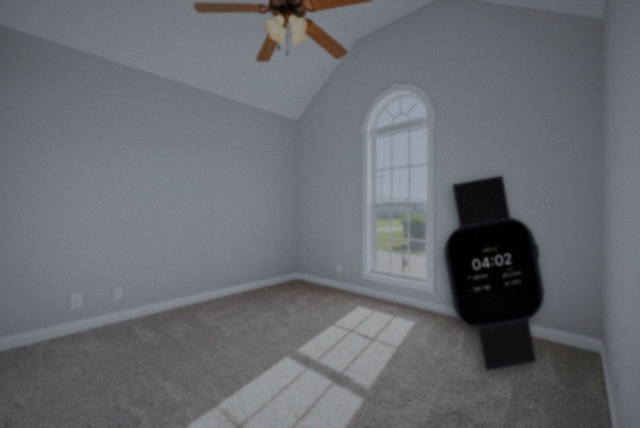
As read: h=4 m=2
